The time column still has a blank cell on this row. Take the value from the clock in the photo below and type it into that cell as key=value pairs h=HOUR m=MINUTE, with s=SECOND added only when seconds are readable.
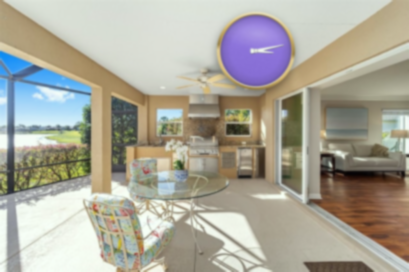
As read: h=3 m=13
